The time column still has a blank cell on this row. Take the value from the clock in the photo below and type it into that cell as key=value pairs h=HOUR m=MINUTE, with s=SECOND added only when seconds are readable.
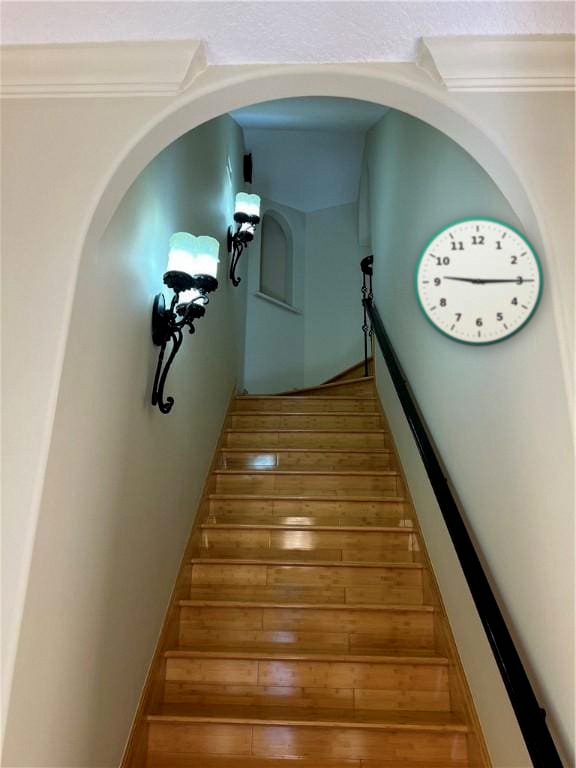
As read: h=9 m=15
